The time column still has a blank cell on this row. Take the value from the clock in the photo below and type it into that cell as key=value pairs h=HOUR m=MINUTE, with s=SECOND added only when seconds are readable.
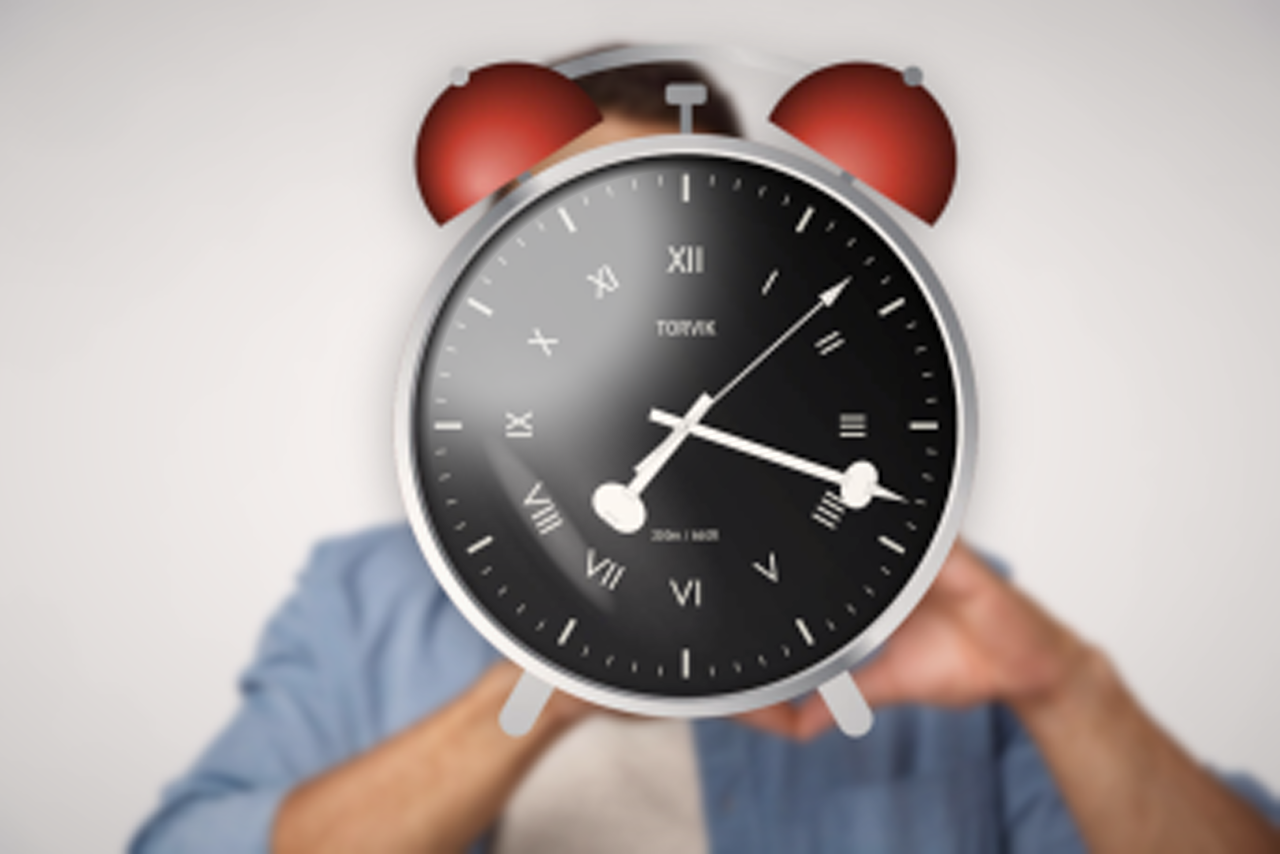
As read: h=7 m=18 s=8
